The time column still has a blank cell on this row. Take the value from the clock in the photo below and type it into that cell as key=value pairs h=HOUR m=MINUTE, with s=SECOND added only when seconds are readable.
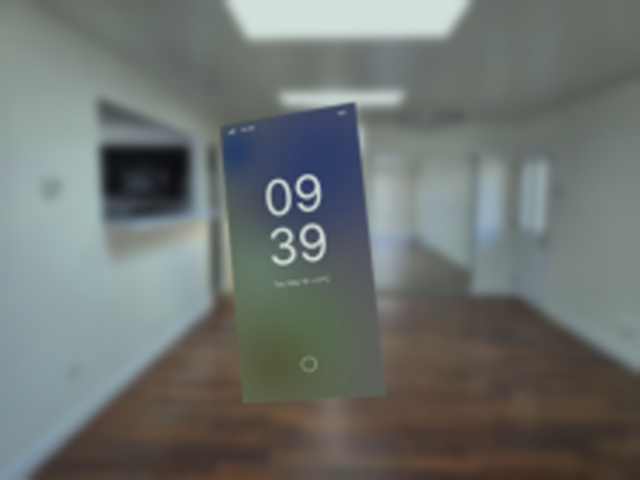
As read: h=9 m=39
